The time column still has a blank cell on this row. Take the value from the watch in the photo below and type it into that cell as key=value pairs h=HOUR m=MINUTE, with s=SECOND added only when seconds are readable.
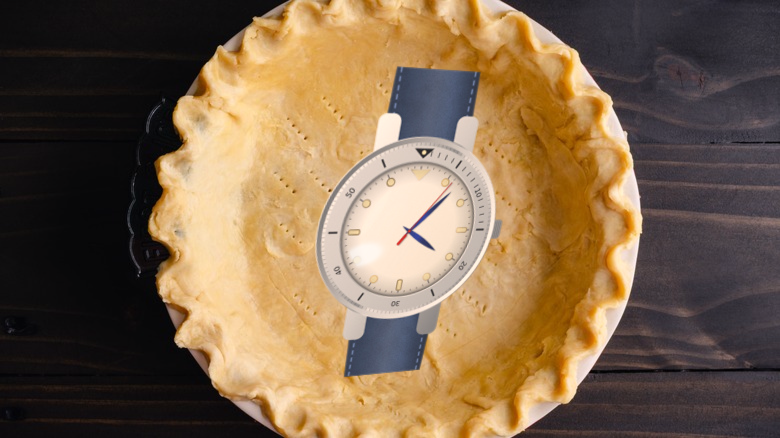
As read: h=4 m=7 s=6
